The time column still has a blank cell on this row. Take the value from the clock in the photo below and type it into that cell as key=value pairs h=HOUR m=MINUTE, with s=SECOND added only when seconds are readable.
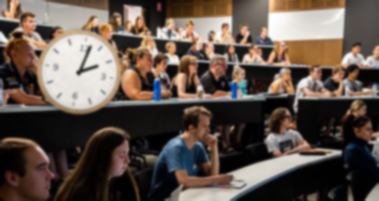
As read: h=2 m=2
